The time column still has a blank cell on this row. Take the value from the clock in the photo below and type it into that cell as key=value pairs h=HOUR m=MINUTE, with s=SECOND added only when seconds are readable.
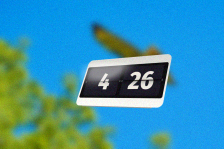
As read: h=4 m=26
